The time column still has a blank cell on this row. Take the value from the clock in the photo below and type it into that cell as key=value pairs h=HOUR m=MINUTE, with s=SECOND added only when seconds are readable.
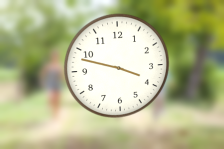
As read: h=3 m=48
